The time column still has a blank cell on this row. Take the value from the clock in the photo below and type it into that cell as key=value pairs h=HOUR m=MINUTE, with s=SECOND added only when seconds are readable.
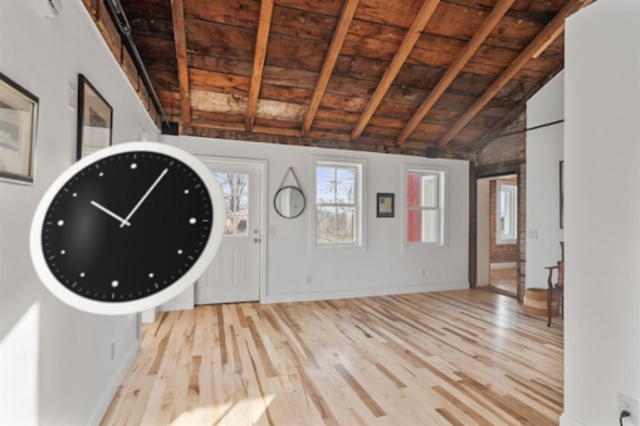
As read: h=10 m=5
